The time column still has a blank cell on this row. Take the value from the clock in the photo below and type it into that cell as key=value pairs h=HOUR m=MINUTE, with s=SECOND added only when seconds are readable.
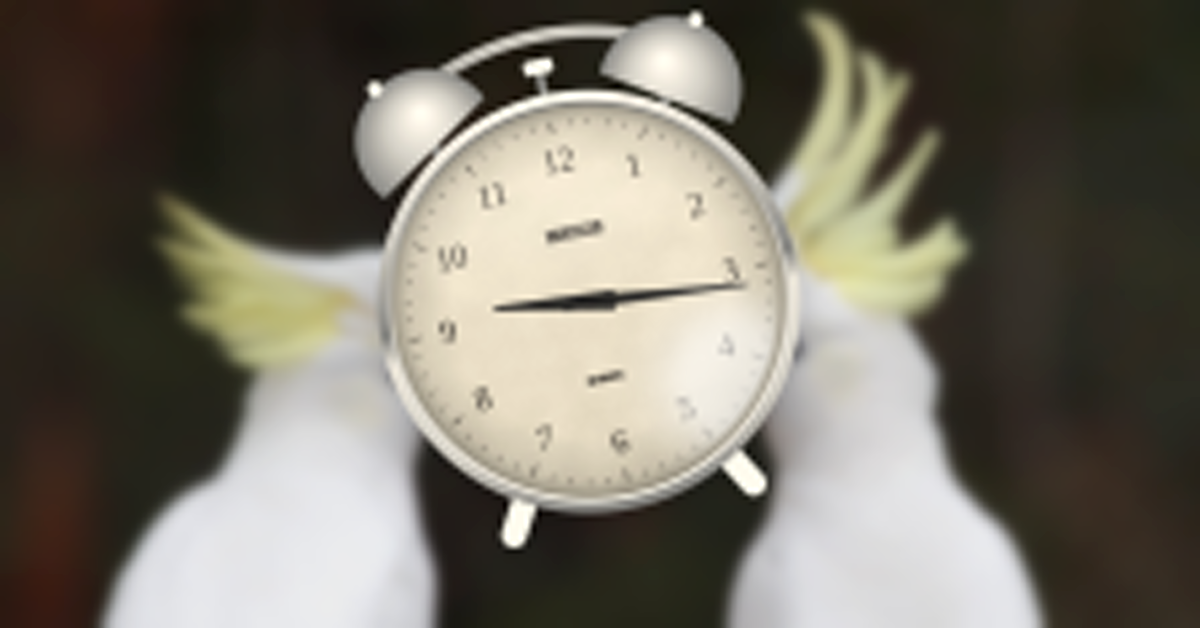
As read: h=9 m=16
